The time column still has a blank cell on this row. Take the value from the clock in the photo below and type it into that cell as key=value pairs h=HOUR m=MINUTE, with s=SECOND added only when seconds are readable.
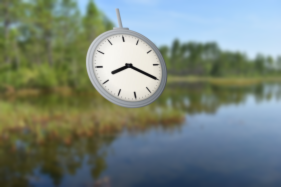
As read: h=8 m=20
